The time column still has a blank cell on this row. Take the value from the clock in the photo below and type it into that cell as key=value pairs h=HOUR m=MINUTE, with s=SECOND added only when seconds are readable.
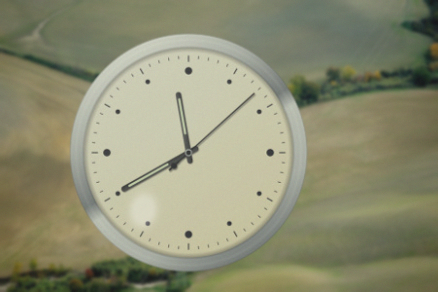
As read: h=11 m=40 s=8
